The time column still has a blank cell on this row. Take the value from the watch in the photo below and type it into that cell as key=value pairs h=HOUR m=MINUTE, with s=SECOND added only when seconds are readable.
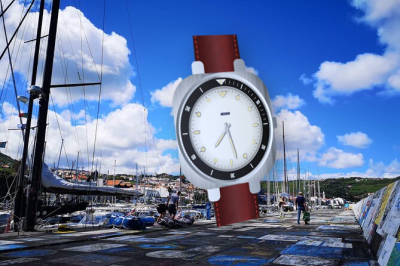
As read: h=7 m=28
